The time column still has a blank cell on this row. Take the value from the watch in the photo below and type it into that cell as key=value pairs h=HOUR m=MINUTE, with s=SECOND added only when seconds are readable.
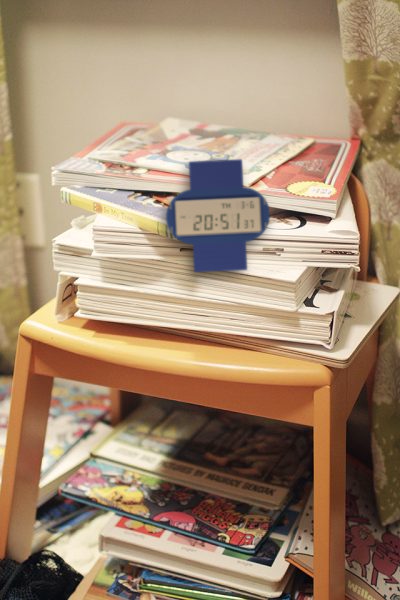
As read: h=20 m=51
